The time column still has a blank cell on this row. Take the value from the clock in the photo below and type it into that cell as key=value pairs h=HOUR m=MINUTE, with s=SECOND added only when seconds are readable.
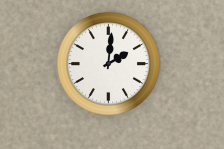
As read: h=2 m=1
